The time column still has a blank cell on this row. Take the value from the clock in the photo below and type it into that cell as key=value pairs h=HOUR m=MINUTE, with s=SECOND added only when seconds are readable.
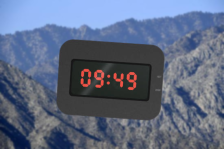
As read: h=9 m=49
